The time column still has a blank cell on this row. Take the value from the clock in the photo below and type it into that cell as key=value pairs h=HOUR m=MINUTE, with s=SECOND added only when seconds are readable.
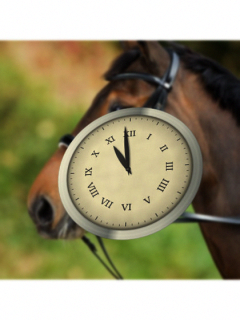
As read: h=10 m=59
